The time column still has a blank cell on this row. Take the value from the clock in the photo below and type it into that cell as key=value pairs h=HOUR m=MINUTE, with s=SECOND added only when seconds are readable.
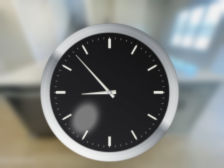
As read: h=8 m=53
